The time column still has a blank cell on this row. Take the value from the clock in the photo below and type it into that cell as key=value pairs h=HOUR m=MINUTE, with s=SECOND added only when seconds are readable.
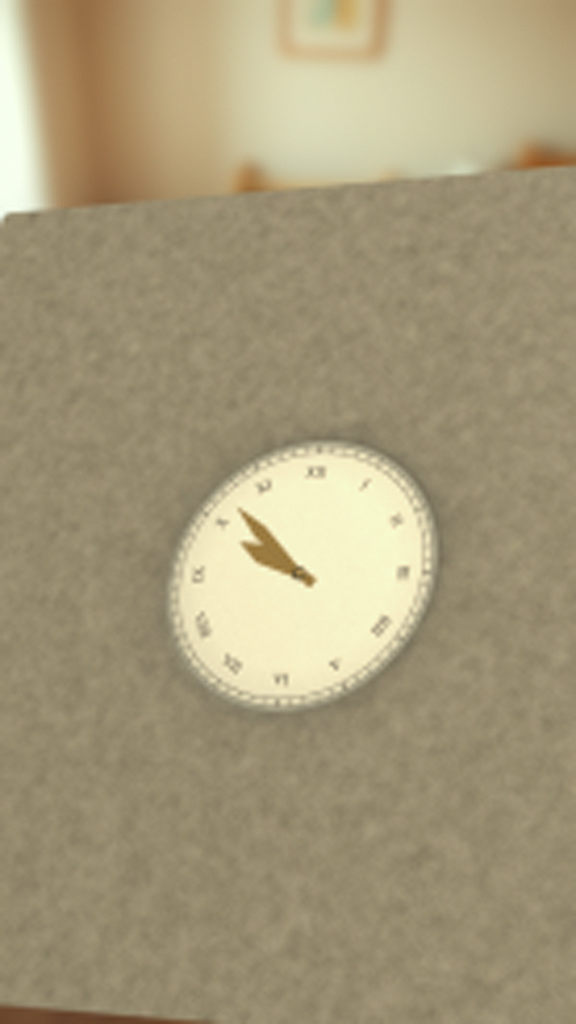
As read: h=9 m=52
